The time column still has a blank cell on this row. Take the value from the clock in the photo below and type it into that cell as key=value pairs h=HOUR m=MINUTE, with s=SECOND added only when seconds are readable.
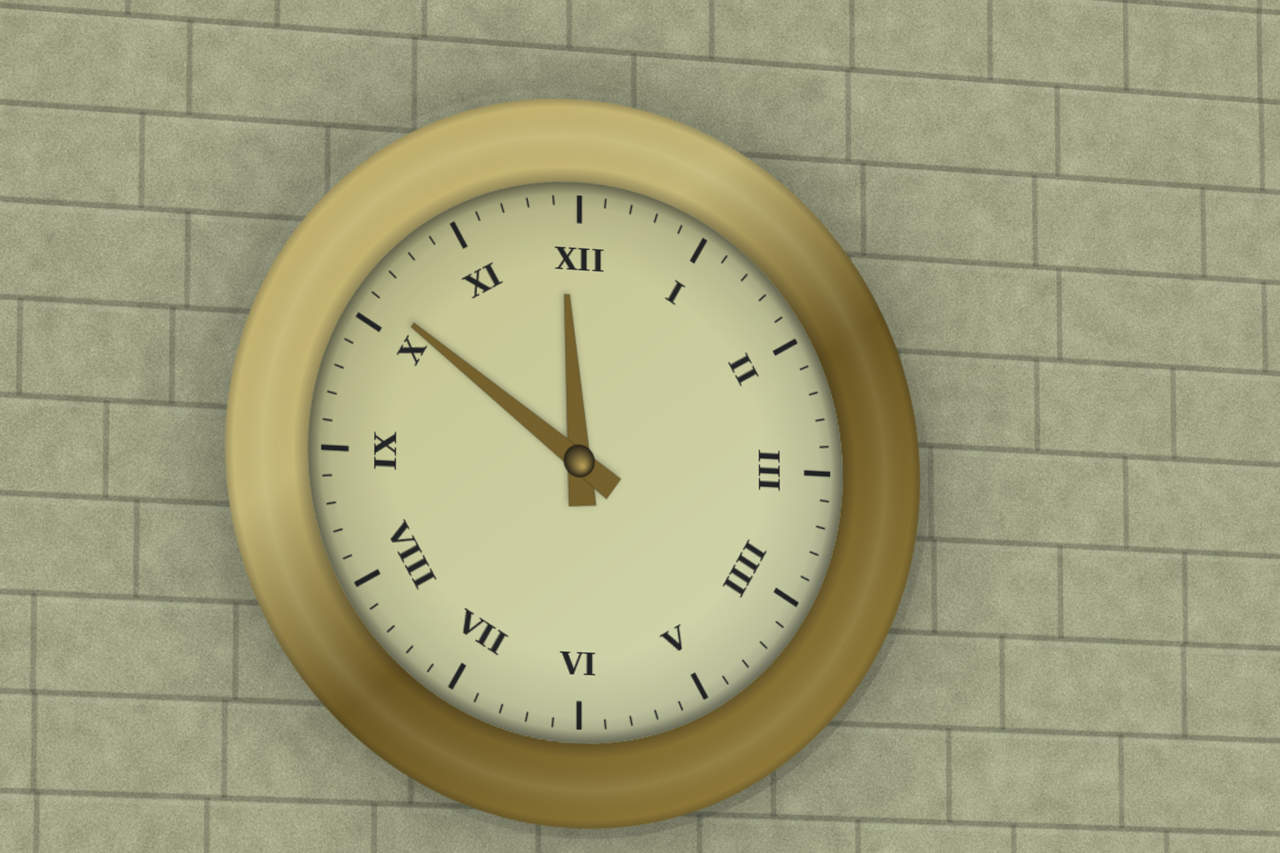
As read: h=11 m=51
